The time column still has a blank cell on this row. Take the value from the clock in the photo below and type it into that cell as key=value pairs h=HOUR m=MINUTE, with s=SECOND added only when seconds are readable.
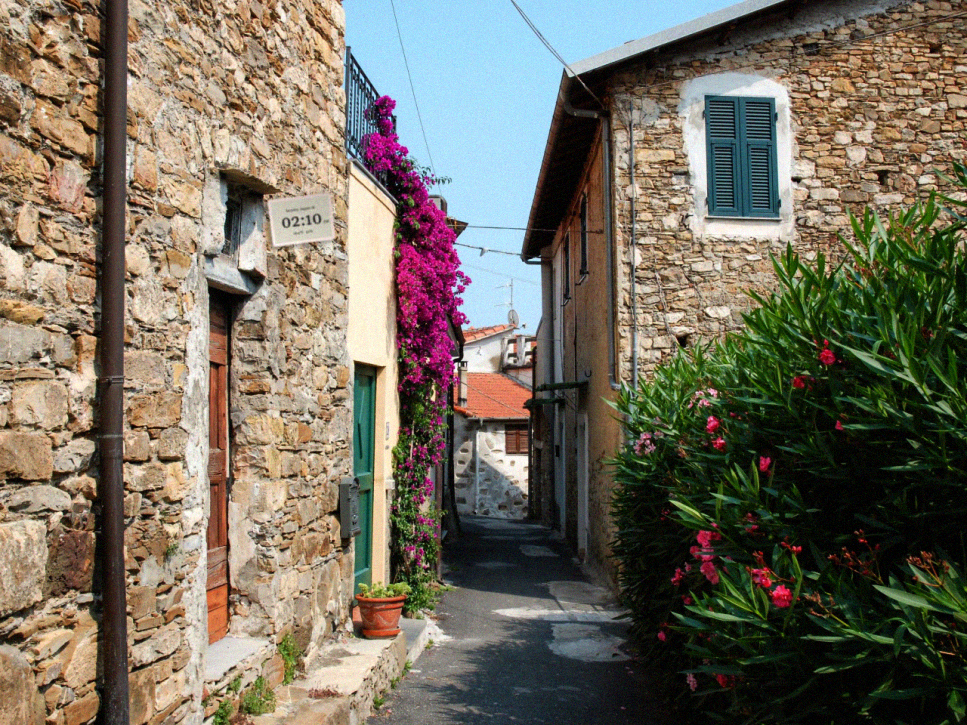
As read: h=2 m=10
